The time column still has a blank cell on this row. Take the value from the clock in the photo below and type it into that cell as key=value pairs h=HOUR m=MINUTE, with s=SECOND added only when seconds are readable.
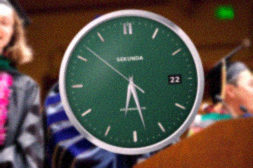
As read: h=6 m=27 s=52
